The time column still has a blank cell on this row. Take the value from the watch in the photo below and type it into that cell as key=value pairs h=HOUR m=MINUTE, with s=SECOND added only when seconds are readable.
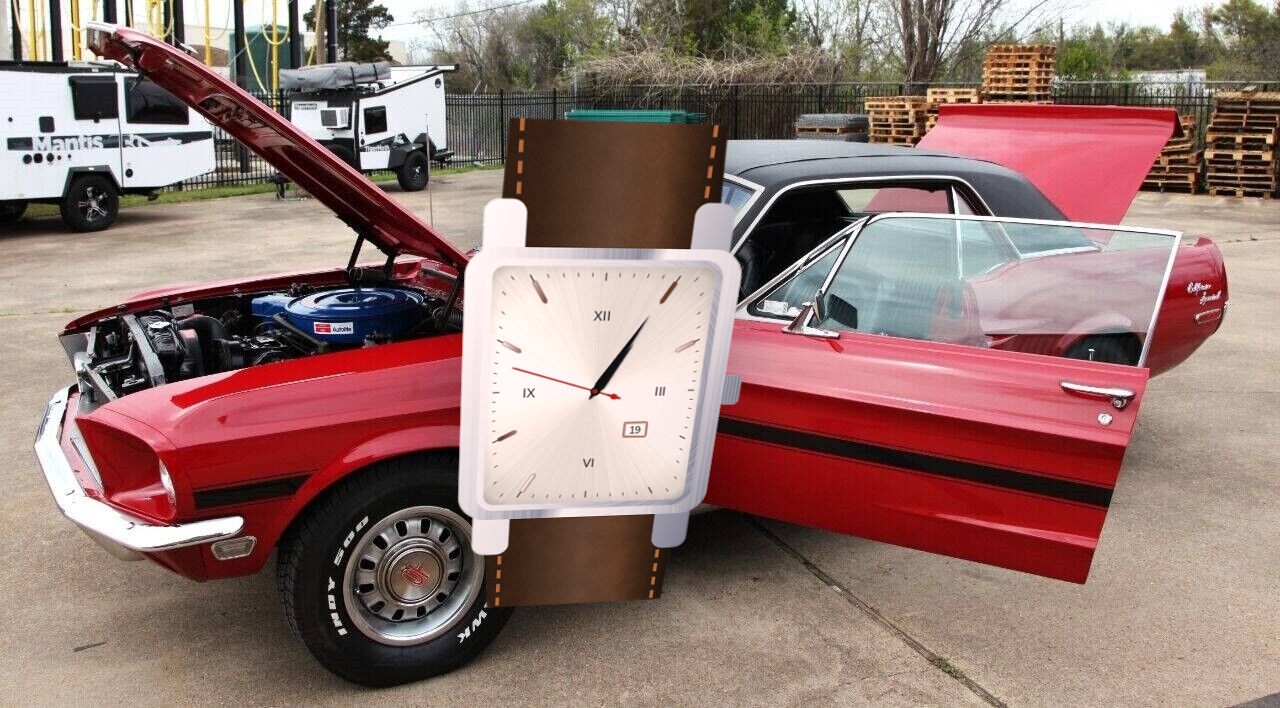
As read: h=1 m=4 s=48
